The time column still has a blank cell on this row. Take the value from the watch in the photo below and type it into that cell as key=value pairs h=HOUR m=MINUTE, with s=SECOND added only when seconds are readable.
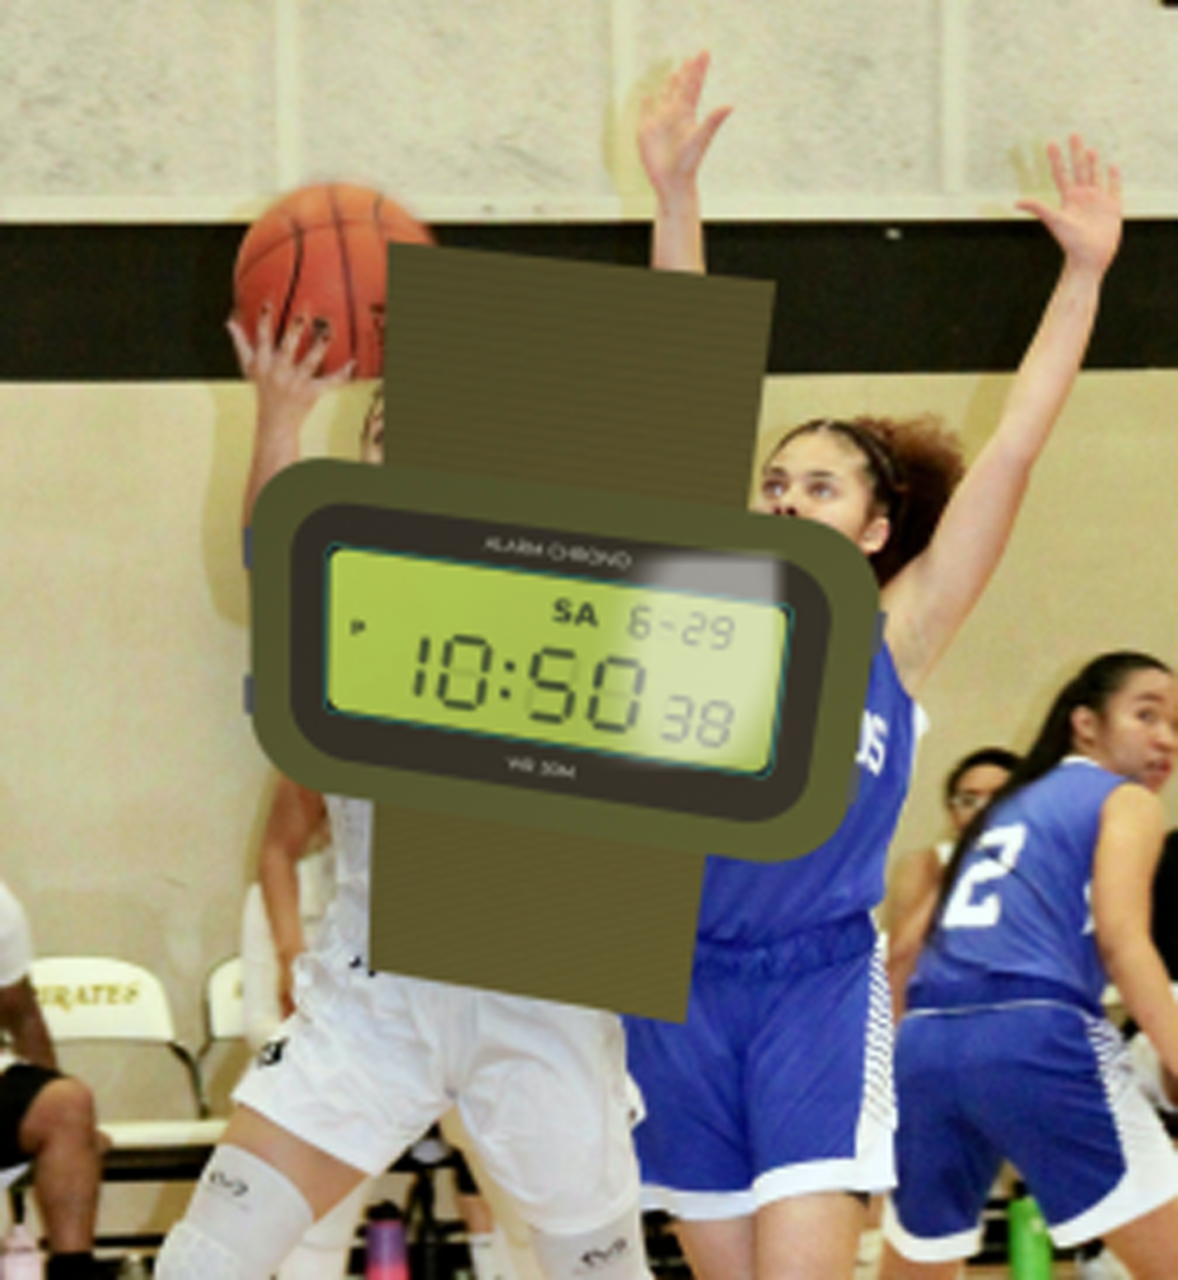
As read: h=10 m=50 s=38
